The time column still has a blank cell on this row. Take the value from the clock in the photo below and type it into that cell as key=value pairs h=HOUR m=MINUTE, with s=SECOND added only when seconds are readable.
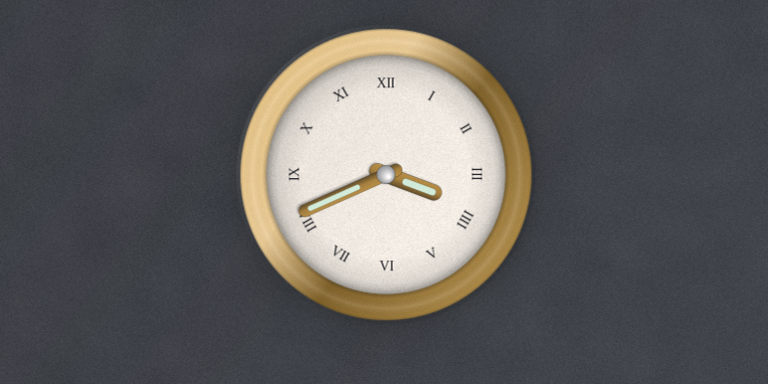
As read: h=3 m=41
